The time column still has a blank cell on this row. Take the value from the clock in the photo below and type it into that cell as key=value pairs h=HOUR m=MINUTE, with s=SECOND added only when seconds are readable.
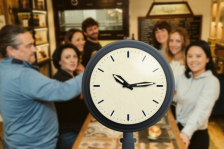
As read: h=10 m=14
